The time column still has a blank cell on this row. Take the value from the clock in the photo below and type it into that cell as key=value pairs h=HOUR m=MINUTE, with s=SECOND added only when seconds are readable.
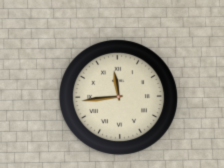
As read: h=11 m=44
